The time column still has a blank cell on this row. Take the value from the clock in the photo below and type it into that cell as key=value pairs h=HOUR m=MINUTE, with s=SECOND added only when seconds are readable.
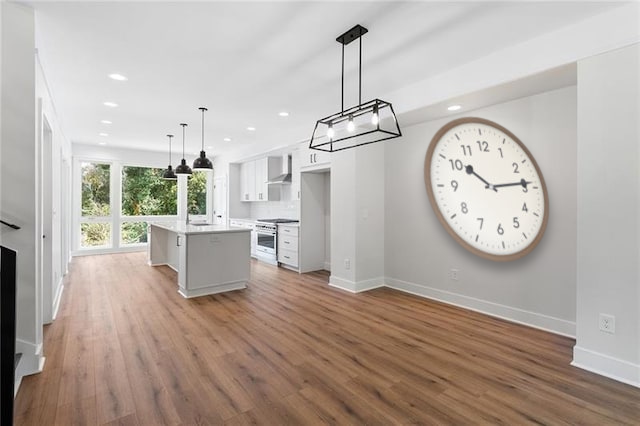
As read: h=10 m=14
